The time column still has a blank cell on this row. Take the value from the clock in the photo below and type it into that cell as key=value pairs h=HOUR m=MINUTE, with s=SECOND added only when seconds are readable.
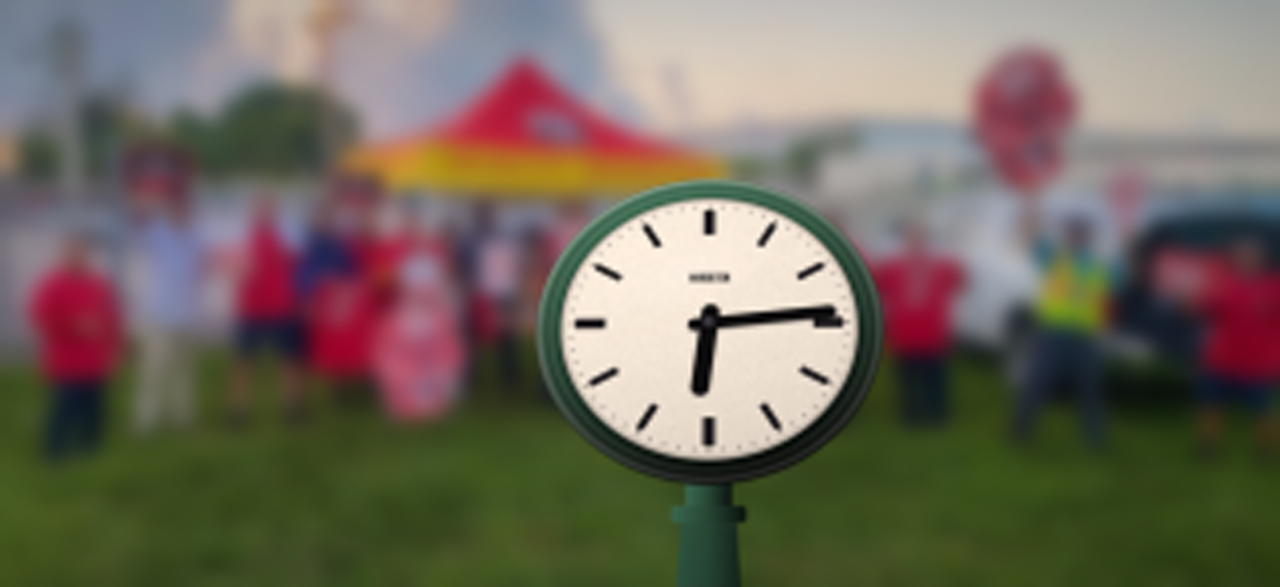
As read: h=6 m=14
